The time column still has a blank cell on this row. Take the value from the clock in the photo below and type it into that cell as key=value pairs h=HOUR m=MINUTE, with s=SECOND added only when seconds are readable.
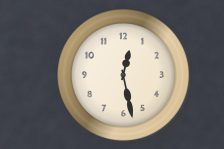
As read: h=12 m=28
